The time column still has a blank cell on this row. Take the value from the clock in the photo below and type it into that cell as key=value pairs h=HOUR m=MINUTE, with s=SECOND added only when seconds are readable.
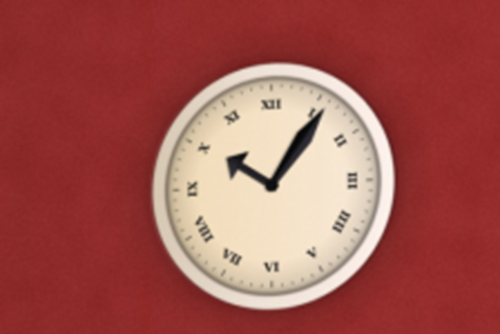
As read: h=10 m=6
